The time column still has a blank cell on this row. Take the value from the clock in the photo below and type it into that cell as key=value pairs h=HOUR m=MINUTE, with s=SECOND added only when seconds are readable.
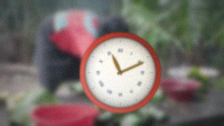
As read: h=11 m=11
